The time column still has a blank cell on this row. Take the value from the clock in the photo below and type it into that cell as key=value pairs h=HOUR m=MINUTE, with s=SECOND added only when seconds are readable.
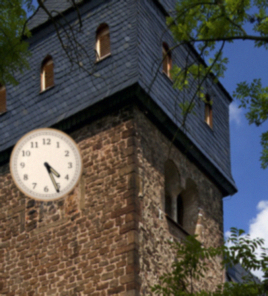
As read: h=4 m=26
